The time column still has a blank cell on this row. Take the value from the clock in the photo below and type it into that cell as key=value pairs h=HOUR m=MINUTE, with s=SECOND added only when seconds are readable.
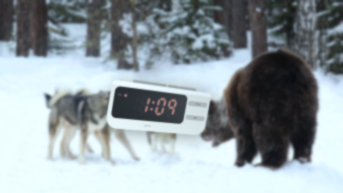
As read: h=1 m=9
